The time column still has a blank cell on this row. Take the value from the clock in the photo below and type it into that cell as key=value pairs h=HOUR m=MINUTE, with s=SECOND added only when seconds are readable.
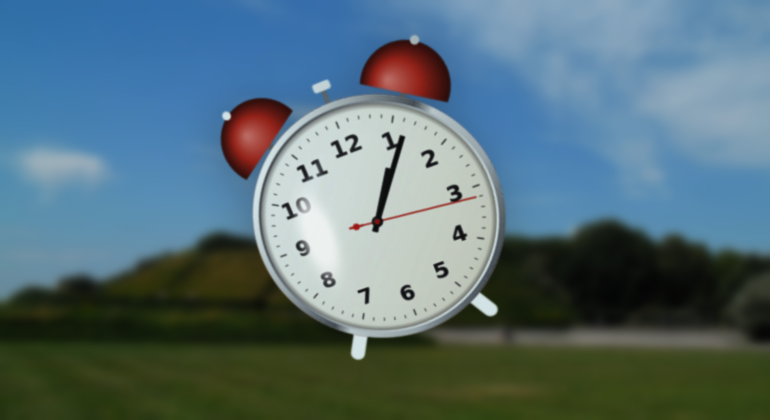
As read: h=1 m=6 s=16
